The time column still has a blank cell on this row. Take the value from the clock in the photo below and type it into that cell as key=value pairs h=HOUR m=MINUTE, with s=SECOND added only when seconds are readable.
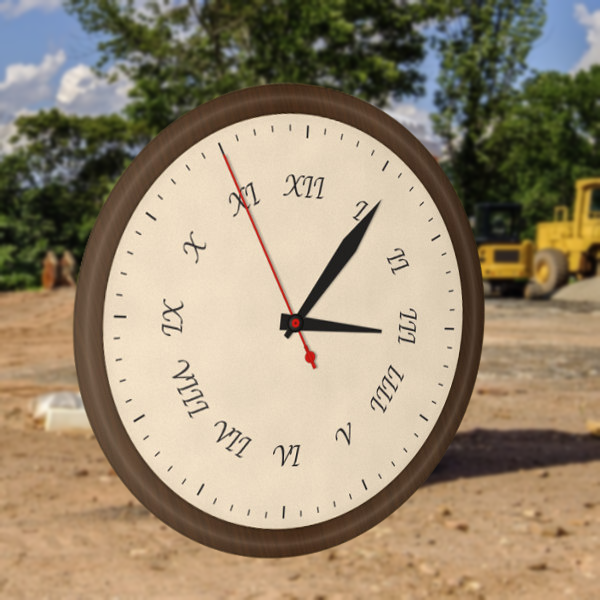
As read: h=3 m=5 s=55
